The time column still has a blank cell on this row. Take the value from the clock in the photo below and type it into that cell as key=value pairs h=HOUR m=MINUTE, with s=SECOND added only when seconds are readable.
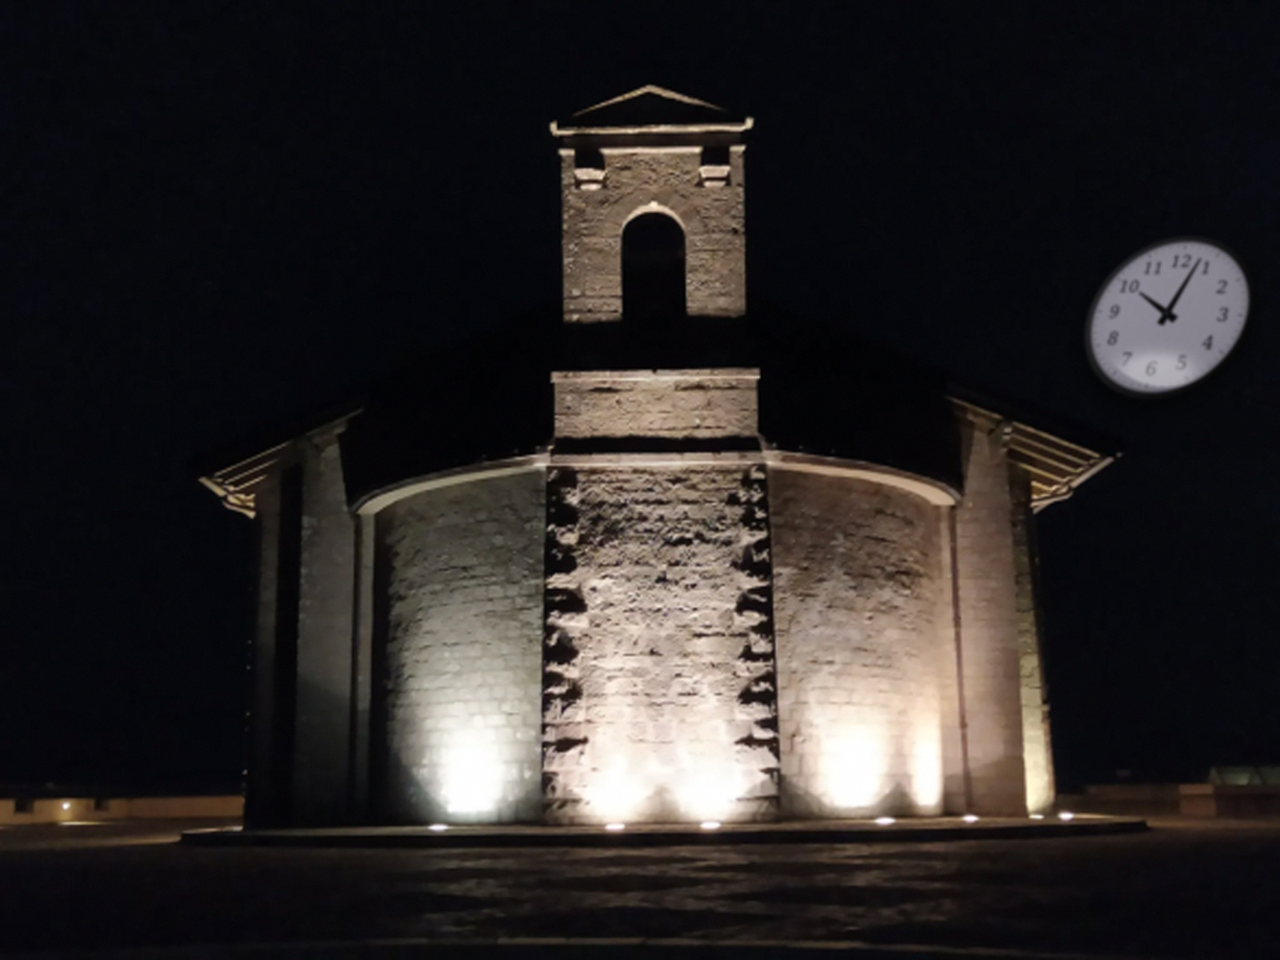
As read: h=10 m=3
